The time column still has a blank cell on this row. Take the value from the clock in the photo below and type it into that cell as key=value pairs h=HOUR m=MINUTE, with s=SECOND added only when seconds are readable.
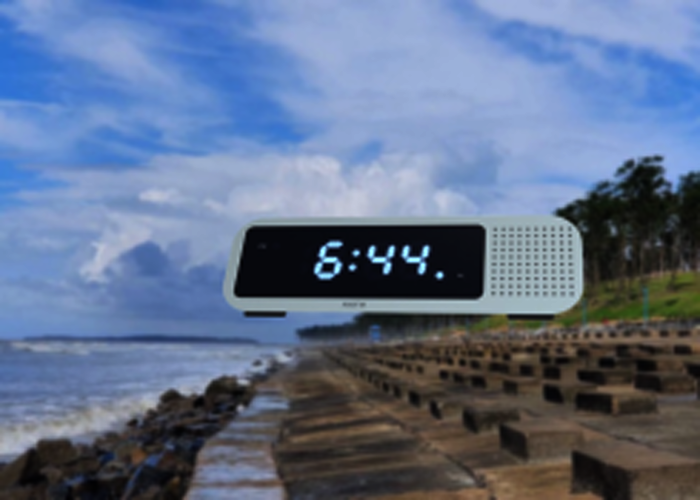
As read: h=6 m=44
